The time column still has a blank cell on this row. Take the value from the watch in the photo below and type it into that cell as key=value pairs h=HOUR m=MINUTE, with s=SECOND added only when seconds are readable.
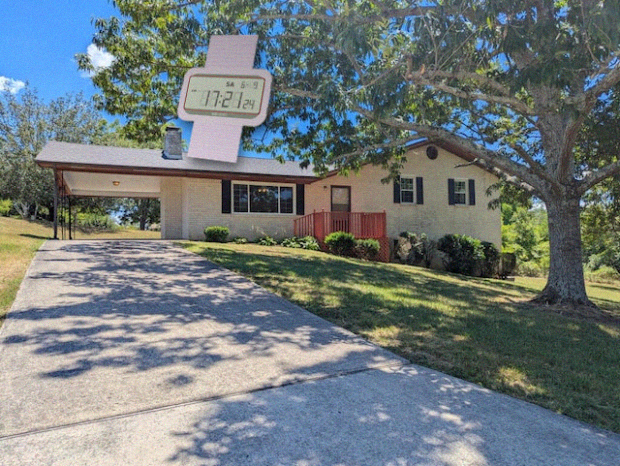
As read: h=17 m=21 s=24
